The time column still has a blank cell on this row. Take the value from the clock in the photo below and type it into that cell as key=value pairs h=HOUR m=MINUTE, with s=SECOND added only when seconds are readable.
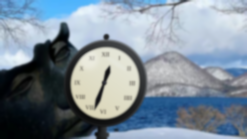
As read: h=12 m=33
